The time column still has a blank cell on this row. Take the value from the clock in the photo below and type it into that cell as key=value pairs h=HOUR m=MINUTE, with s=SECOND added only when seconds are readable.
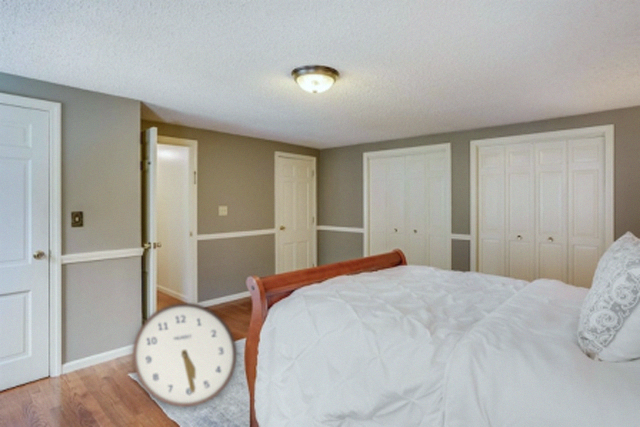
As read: h=5 m=29
